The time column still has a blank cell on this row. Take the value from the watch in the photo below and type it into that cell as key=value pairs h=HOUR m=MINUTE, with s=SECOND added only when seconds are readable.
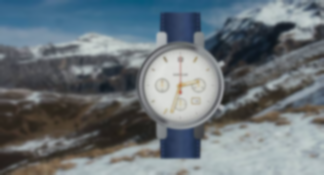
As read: h=2 m=33
